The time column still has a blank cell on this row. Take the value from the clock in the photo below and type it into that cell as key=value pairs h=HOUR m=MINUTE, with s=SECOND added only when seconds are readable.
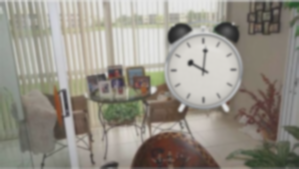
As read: h=10 m=1
